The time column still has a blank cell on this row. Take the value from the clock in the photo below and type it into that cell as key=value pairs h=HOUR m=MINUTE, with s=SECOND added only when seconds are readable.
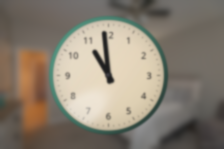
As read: h=10 m=59
